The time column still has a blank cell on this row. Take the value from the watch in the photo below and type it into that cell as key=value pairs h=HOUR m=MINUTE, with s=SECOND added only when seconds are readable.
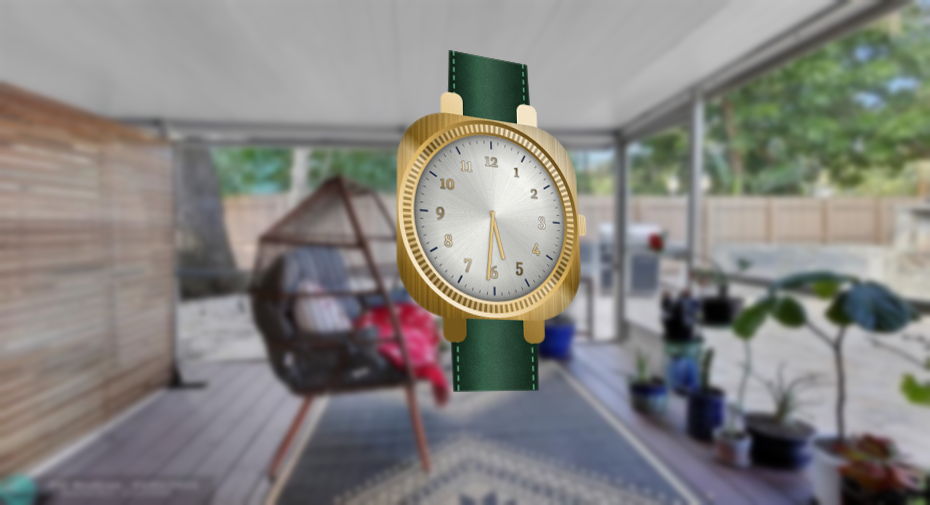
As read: h=5 m=31
